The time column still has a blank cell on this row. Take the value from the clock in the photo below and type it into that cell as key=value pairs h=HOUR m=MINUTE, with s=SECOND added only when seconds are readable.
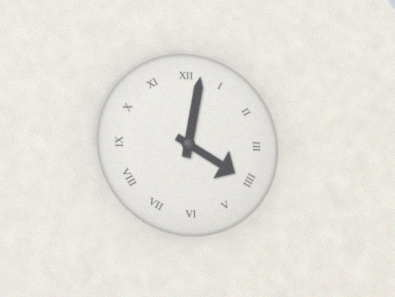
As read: h=4 m=2
